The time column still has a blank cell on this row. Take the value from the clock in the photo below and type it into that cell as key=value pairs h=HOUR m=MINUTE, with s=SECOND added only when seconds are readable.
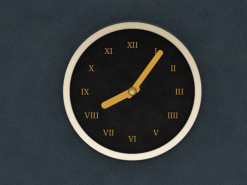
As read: h=8 m=6
